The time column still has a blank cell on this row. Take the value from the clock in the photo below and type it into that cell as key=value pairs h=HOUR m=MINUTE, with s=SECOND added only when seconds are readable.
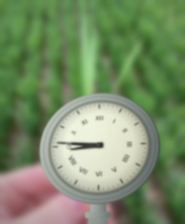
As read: h=8 m=46
